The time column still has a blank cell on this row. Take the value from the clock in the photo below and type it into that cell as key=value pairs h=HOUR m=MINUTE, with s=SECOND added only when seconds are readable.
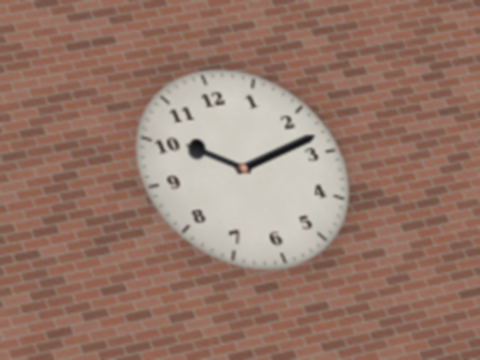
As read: h=10 m=13
